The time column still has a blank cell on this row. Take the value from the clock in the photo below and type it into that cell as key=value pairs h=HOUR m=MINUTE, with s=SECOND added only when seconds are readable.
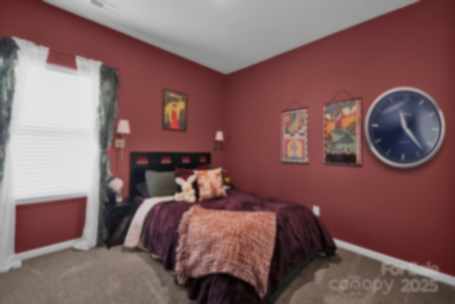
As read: h=11 m=23
